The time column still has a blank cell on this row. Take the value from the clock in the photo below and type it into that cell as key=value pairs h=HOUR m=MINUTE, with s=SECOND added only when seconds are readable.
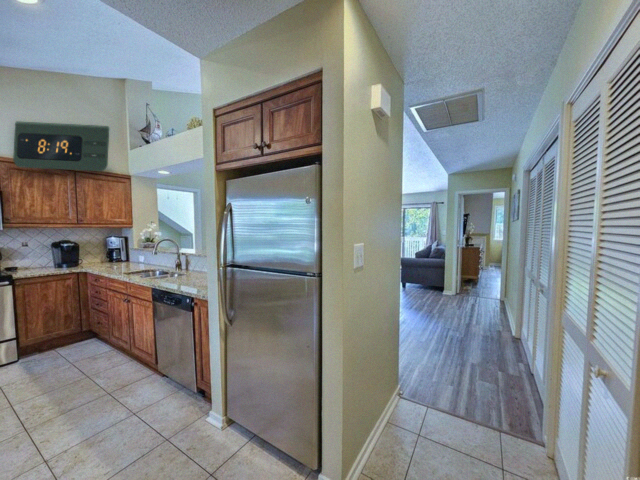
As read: h=8 m=19
